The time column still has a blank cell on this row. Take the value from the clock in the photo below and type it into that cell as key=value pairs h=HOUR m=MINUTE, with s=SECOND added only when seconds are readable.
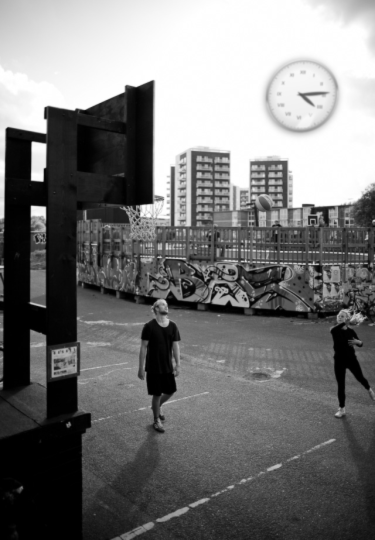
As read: h=4 m=14
